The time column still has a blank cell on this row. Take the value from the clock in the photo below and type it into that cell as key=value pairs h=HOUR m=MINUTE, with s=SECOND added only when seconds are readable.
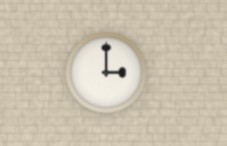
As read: h=3 m=0
